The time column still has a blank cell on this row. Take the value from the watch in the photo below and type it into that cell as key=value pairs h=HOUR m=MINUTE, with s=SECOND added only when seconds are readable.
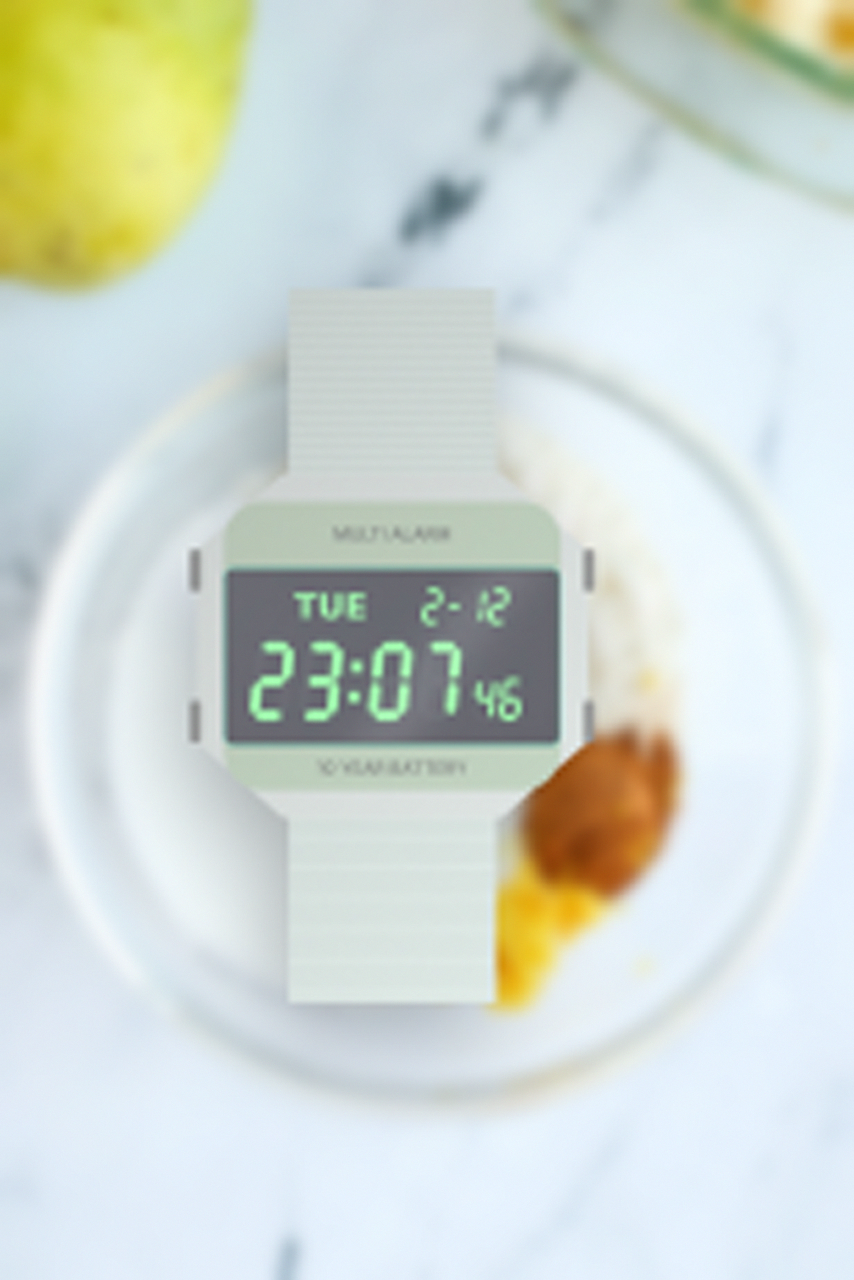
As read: h=23 m=7 s=46
